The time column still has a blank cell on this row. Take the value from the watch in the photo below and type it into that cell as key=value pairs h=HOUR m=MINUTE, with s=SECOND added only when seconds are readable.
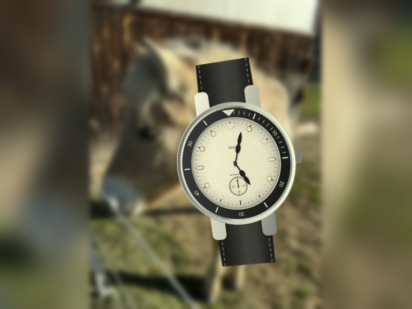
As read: h=5 m=3
